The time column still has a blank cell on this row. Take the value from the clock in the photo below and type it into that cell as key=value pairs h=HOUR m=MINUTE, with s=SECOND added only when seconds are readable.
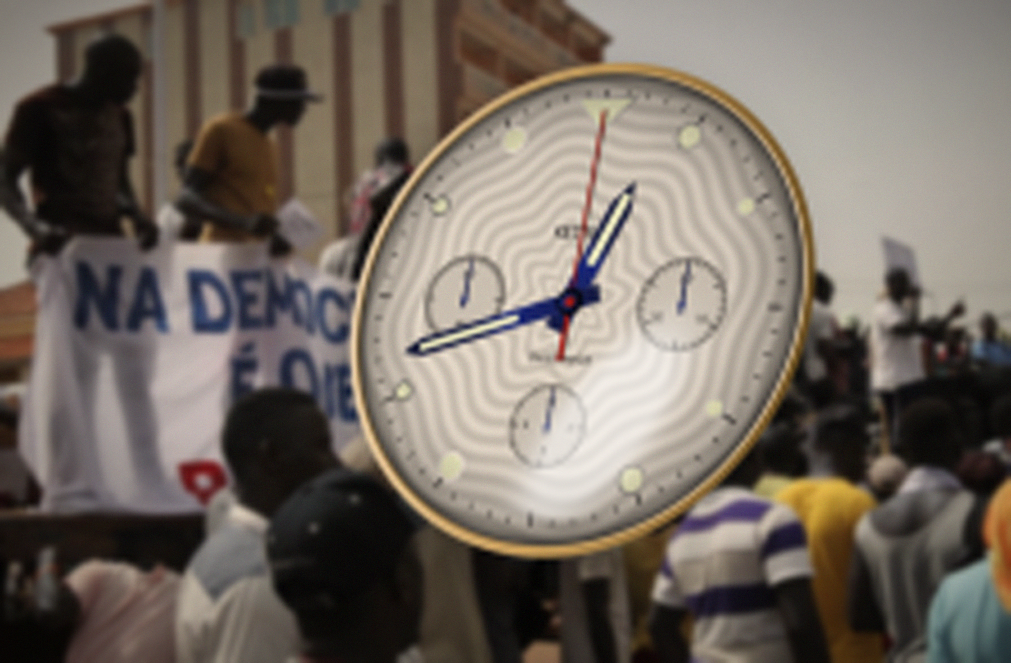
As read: h=12 m=42
